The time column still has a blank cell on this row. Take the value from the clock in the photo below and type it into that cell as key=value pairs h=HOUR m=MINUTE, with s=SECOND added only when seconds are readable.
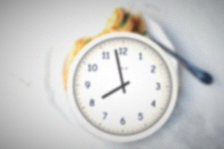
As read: h=7 m=58
